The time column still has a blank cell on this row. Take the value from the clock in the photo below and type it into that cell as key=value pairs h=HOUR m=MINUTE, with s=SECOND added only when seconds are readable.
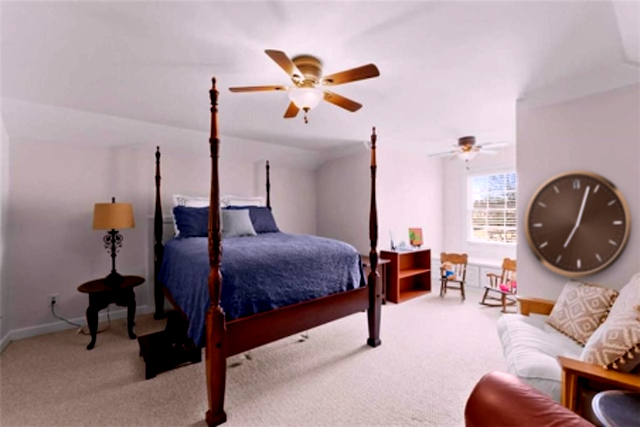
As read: h=7 m=3
